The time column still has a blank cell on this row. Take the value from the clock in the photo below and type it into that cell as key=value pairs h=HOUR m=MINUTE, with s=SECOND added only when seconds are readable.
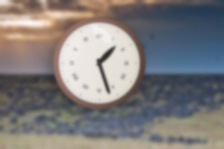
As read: h=1 m=27
